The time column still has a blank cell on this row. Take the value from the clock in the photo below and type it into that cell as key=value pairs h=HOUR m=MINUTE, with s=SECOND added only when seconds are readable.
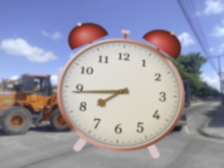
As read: h=7 m=44
